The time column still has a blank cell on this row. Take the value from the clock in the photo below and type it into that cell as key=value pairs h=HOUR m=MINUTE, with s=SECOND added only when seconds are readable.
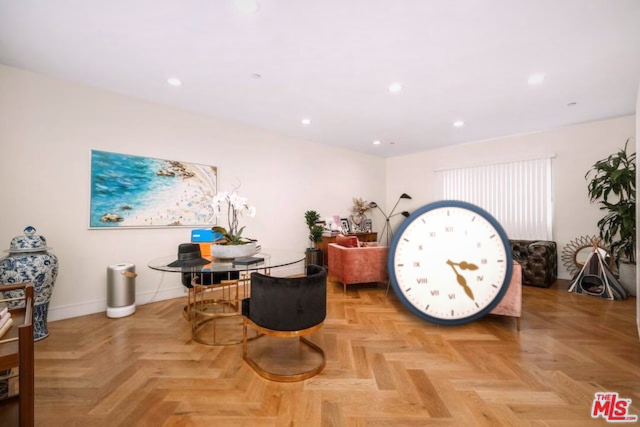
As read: h=3 m=25
